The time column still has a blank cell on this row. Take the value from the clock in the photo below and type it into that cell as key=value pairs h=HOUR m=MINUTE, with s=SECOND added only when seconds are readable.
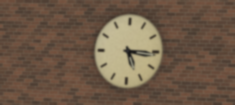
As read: h=5 m=16
